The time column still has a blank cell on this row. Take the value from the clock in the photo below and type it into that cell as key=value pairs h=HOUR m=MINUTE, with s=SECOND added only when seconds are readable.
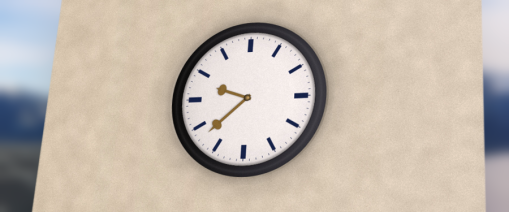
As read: h=9 m=38
